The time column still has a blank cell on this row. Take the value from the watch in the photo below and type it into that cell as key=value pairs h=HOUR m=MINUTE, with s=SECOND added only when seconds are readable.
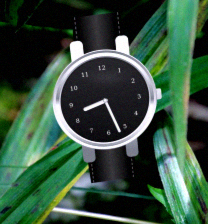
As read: h=8 m=27
